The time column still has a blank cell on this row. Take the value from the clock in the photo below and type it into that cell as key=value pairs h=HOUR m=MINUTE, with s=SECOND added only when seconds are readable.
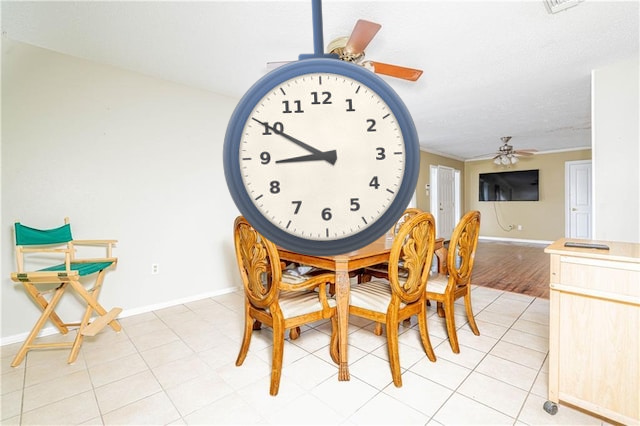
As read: h=8 m=50
